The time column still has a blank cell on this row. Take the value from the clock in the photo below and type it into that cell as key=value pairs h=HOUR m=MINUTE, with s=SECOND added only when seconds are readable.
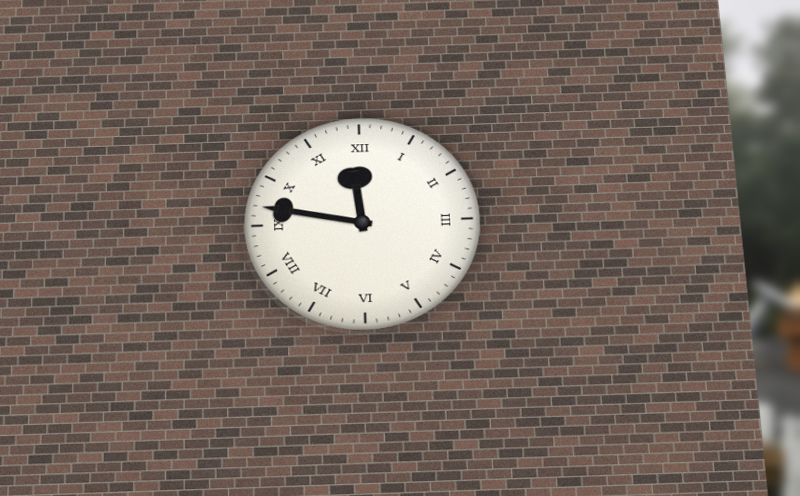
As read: h=11 m=47
